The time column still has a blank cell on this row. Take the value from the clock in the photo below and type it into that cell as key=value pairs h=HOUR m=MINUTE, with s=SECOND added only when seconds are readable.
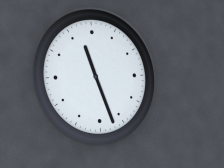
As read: h=11 m=27
